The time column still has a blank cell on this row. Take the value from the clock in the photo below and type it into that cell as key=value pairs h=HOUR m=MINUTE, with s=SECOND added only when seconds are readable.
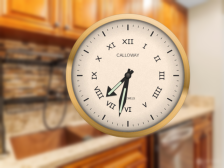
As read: h=7 m=32
